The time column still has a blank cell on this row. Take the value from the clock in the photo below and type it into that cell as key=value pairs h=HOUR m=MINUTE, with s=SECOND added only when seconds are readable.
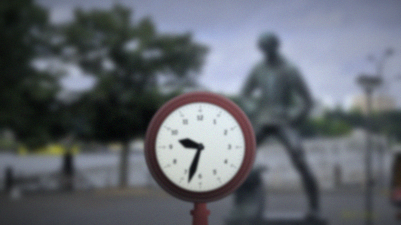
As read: h=9 m=33
